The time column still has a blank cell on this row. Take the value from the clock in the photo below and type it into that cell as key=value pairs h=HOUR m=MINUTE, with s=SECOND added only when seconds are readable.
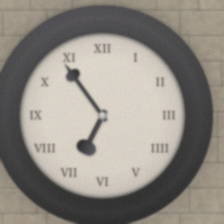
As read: h=6 m=54
